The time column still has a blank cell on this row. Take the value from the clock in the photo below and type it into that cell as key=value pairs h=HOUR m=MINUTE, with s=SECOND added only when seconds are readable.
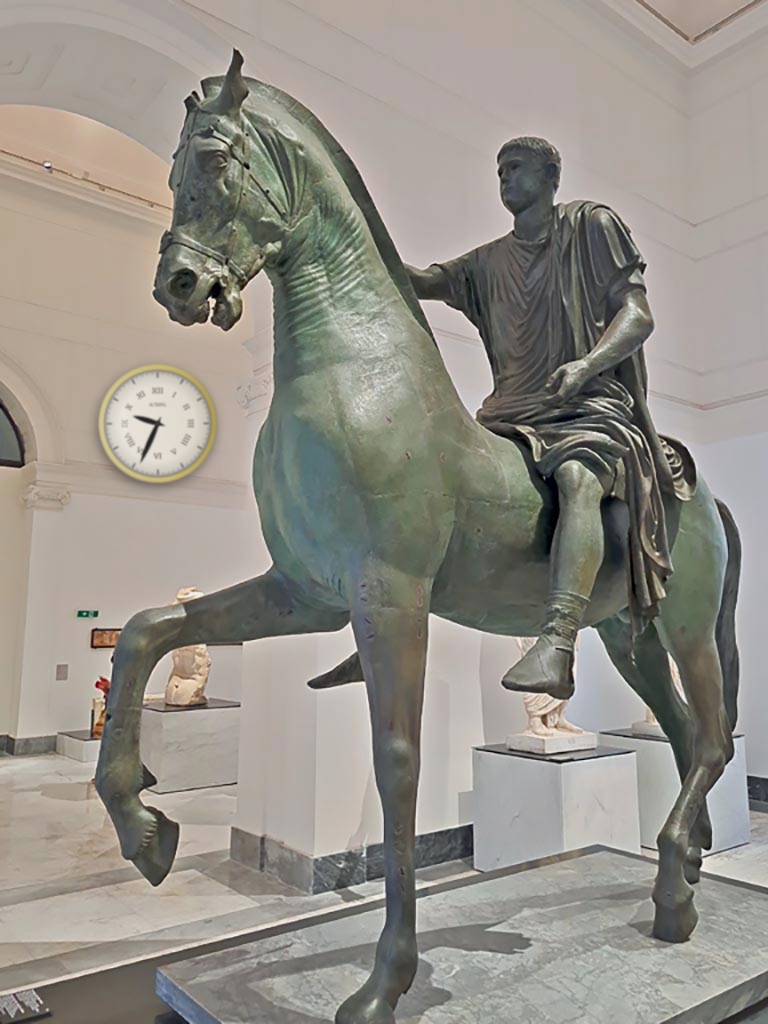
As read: h=9 m=34
